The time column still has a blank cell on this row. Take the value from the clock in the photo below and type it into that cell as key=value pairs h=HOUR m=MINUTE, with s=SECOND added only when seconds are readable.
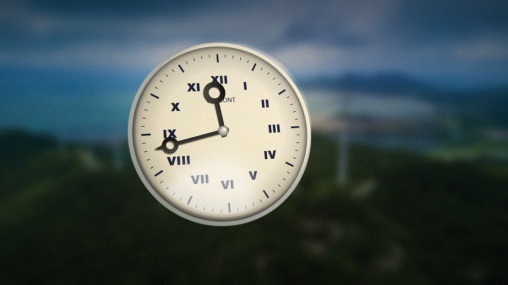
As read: h=11 m=43
